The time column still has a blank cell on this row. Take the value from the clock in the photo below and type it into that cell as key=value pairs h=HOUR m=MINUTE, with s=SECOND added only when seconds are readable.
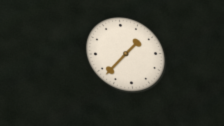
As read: h=1 m=38
